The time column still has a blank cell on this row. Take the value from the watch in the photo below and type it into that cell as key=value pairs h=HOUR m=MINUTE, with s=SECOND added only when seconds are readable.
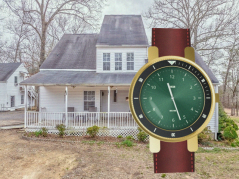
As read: h=11 m=27
